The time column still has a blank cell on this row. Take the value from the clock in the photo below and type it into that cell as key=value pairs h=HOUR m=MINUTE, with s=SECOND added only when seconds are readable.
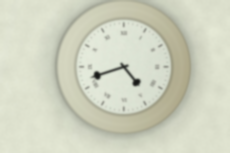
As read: h=4 m=42
